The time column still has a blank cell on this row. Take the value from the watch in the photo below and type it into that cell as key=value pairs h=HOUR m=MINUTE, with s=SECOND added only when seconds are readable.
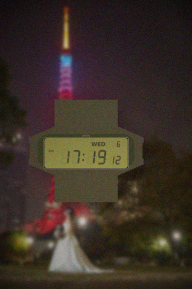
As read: h=17 m=19 s=12
